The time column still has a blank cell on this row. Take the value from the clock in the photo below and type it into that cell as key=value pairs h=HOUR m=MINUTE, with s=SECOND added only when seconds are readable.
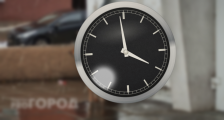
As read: h=3 m=59
